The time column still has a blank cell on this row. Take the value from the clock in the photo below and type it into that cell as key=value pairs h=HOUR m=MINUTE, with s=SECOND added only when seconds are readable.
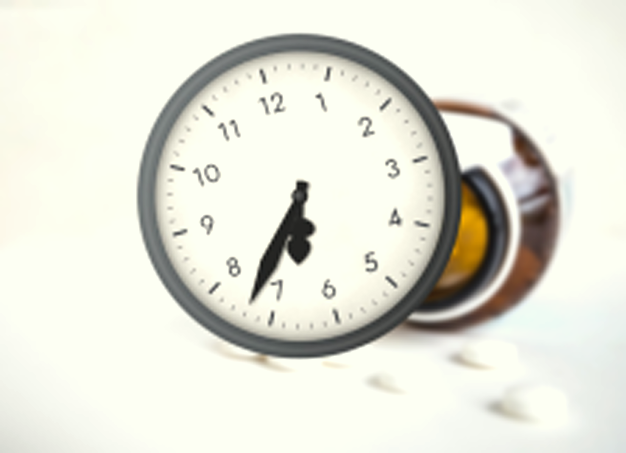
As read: h=6 m=37
